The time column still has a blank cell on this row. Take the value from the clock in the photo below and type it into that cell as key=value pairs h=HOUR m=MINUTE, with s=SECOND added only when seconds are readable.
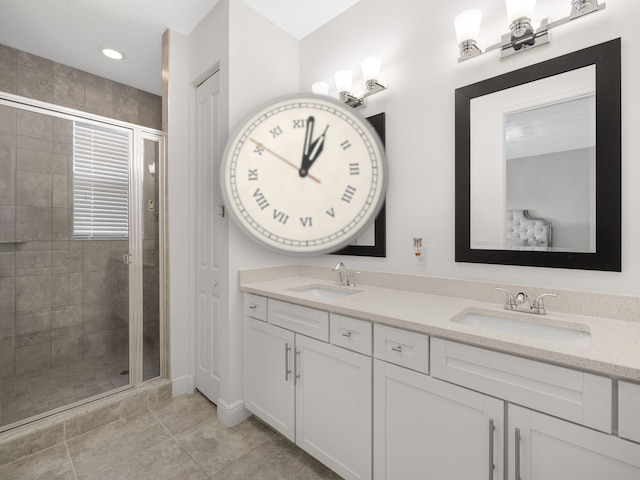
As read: h=1 m=1 s=51
